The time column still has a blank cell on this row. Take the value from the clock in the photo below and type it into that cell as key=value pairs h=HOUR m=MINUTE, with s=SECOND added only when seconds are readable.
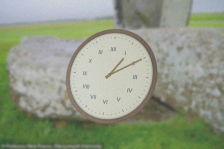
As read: h=1 m=10
